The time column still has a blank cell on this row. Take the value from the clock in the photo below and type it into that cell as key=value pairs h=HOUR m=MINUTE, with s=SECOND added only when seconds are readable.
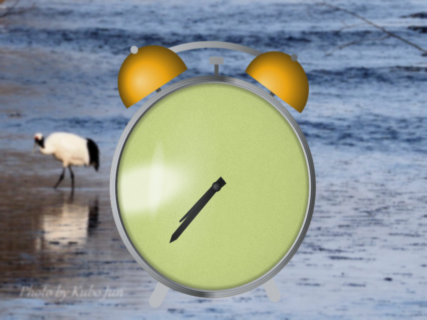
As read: h=7 m=37
